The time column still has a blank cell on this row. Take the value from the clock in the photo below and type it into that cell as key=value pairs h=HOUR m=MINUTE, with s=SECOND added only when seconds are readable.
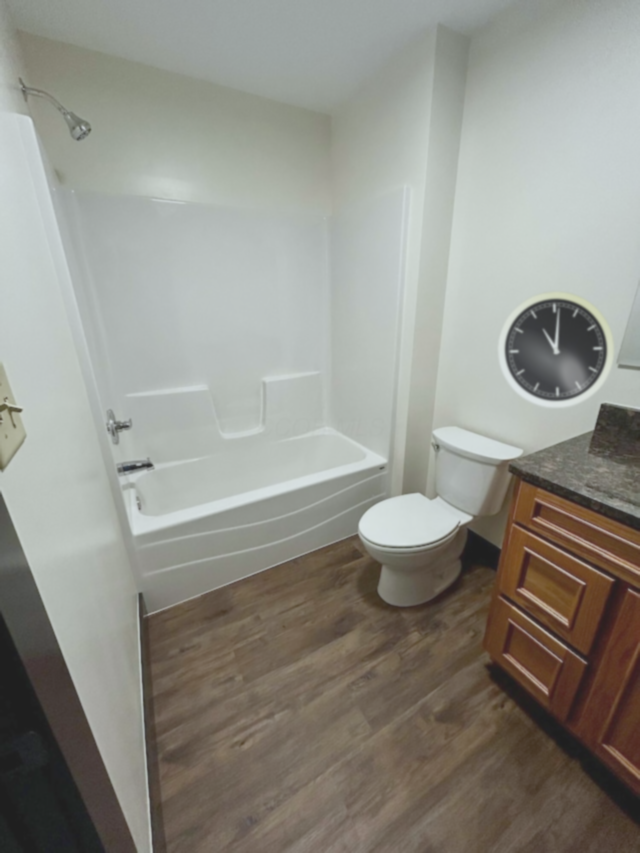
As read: h=11 m=1
